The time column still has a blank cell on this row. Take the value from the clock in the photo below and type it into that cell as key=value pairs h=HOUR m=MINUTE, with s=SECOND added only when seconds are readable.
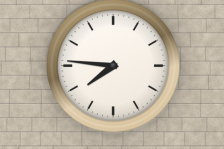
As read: h=7 m=46
